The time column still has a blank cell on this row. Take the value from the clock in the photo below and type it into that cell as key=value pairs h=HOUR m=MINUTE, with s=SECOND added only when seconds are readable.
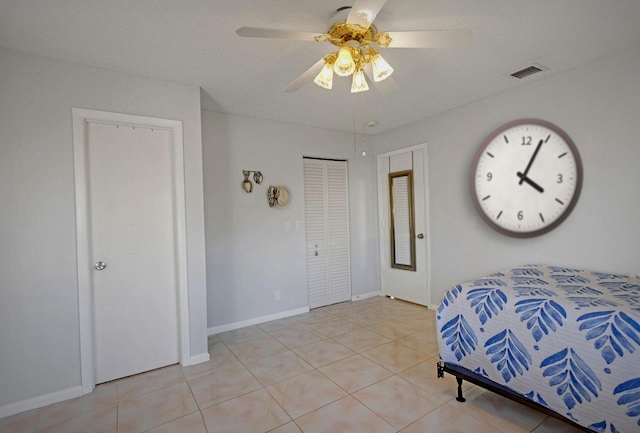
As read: h=4 m=4
